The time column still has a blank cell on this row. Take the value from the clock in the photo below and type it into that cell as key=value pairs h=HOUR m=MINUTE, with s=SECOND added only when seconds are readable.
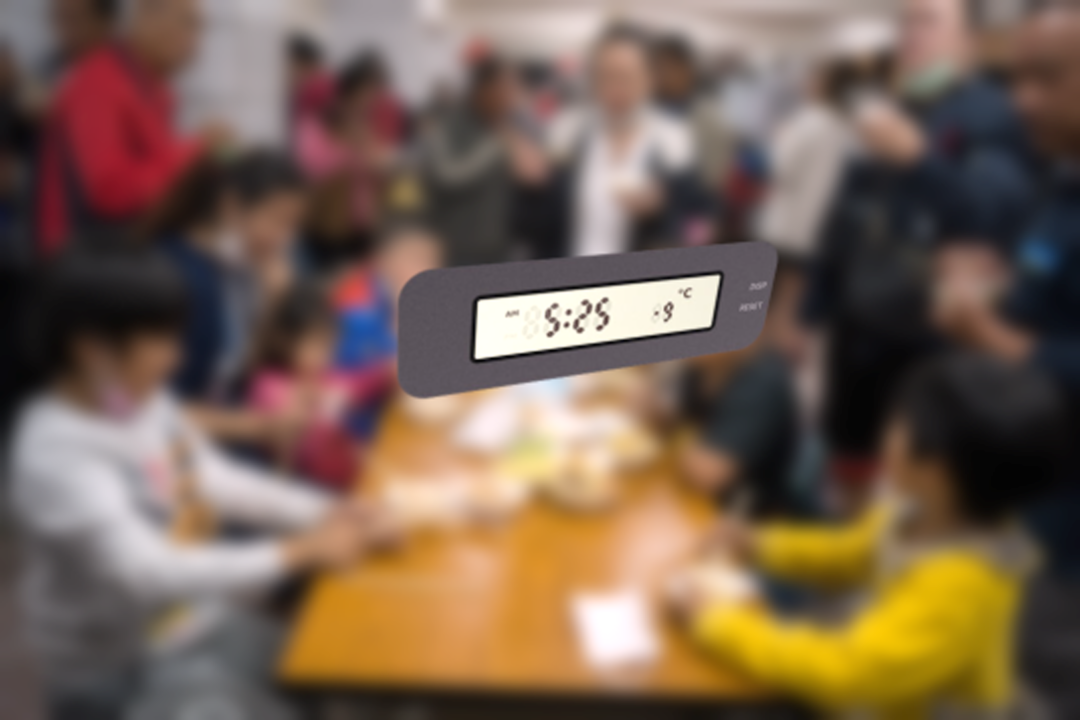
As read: h=5 m=25
